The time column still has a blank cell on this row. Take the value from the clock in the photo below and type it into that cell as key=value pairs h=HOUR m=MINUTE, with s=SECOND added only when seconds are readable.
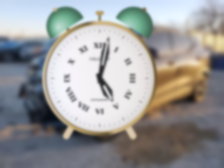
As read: h=5 m=2
